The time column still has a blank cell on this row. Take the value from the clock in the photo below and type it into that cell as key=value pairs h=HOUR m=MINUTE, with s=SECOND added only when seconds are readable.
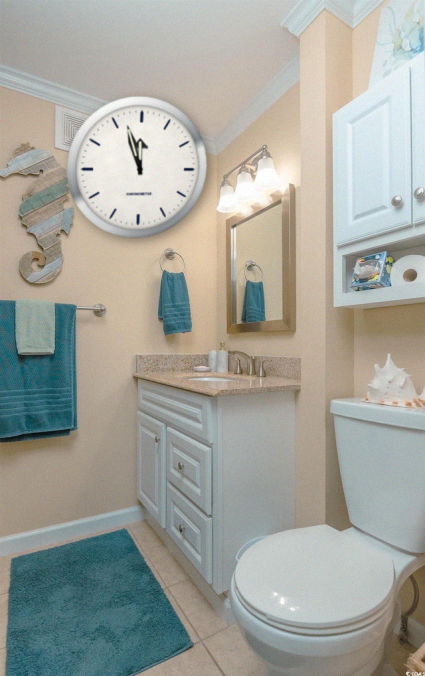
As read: h=11 m=57
